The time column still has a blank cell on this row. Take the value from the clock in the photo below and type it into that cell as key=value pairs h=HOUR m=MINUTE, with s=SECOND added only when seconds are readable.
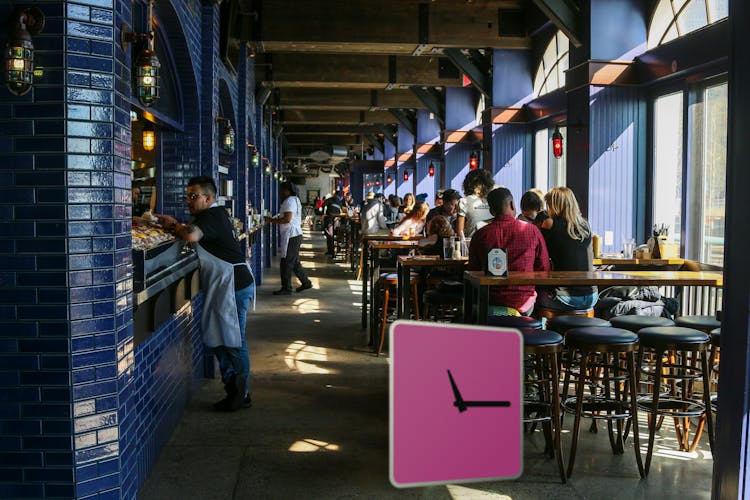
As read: h=11 m=15
